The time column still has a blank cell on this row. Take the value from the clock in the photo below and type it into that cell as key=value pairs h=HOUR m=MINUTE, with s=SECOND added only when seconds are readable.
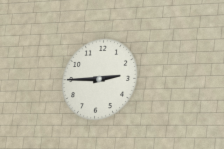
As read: h=2 m=45
